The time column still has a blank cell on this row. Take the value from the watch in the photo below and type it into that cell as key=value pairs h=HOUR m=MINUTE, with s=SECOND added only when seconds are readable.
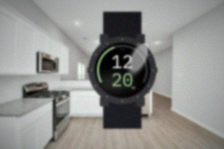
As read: h=12 m=20
